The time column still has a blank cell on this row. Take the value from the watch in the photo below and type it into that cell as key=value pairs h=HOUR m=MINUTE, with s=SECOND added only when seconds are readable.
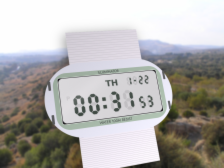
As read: h=0 m=31 s=53
